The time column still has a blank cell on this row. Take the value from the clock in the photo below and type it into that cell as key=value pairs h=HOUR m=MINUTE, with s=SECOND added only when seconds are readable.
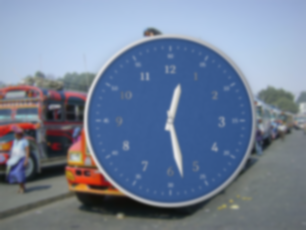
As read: h=12 m=28
